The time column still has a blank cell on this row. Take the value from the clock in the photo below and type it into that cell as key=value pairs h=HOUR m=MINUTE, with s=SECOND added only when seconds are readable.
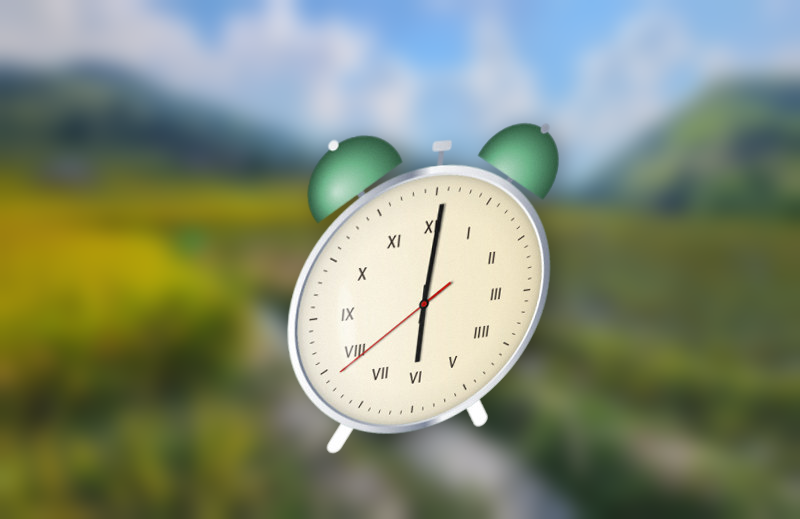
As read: h=6 m=0 s=39
